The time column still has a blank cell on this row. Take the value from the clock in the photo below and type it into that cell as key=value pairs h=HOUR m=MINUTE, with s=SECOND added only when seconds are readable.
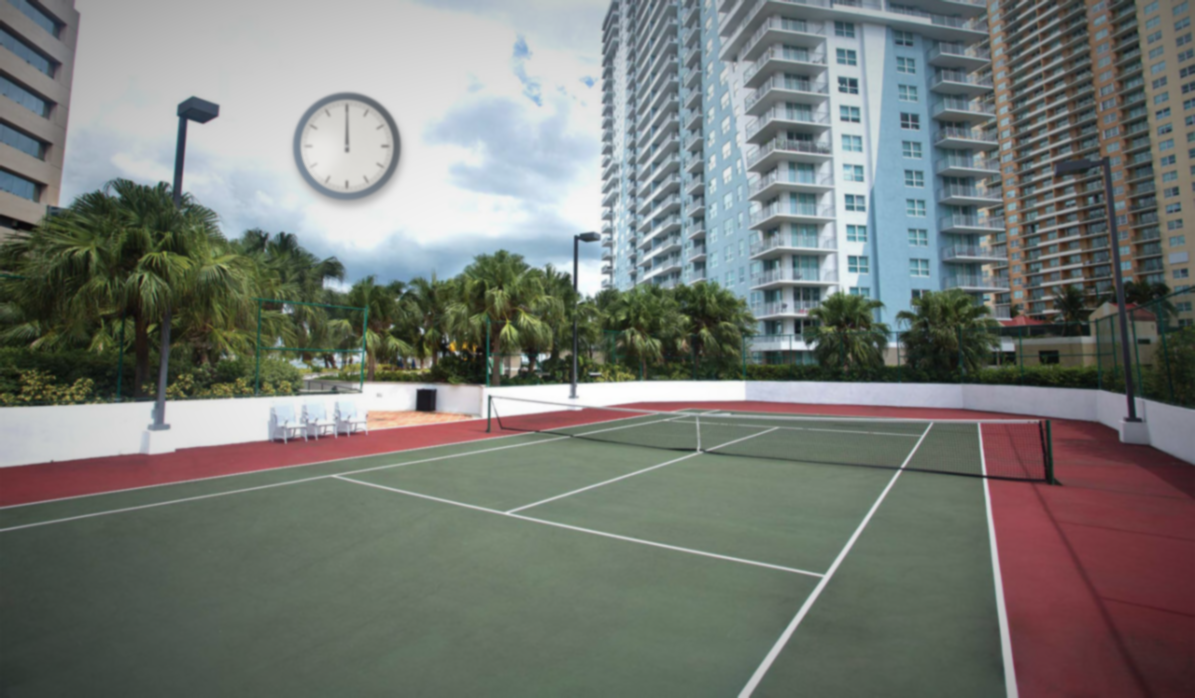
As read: h=12 m=0
